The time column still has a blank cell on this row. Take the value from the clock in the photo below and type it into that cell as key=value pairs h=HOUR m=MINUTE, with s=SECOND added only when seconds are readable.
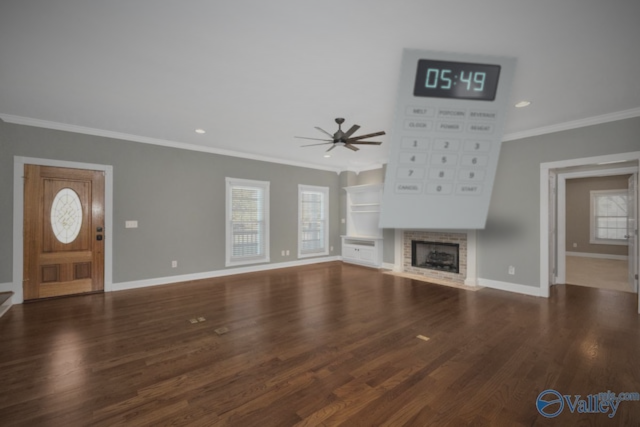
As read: h=5 m=49
